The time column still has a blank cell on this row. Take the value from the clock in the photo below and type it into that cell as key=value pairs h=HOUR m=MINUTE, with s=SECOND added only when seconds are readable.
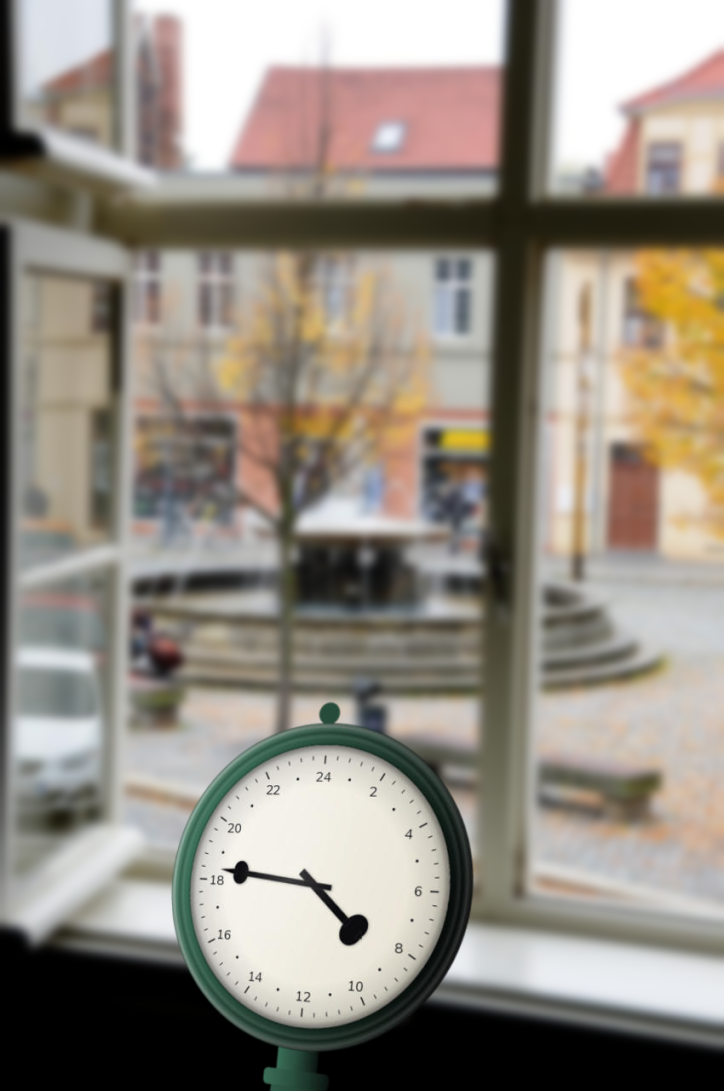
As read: h=8 m=46
